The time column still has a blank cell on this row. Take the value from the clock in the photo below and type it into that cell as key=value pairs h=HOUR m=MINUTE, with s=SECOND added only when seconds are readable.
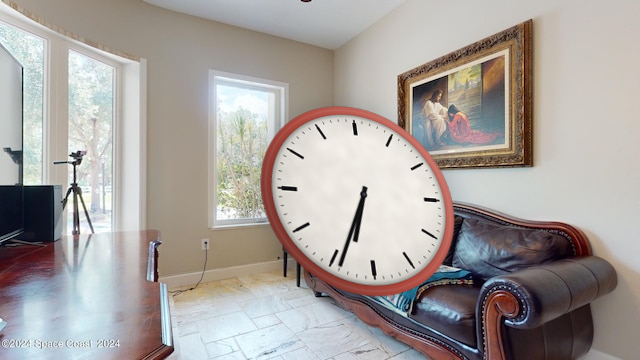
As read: h=6 m=34
